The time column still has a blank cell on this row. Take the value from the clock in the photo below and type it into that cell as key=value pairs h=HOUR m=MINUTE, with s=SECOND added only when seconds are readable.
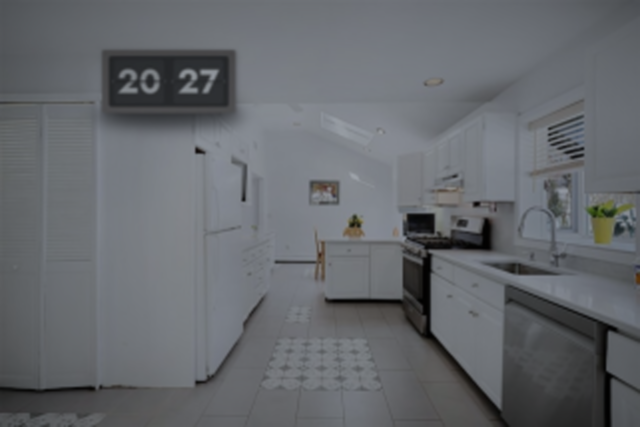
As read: h=20 m=27
